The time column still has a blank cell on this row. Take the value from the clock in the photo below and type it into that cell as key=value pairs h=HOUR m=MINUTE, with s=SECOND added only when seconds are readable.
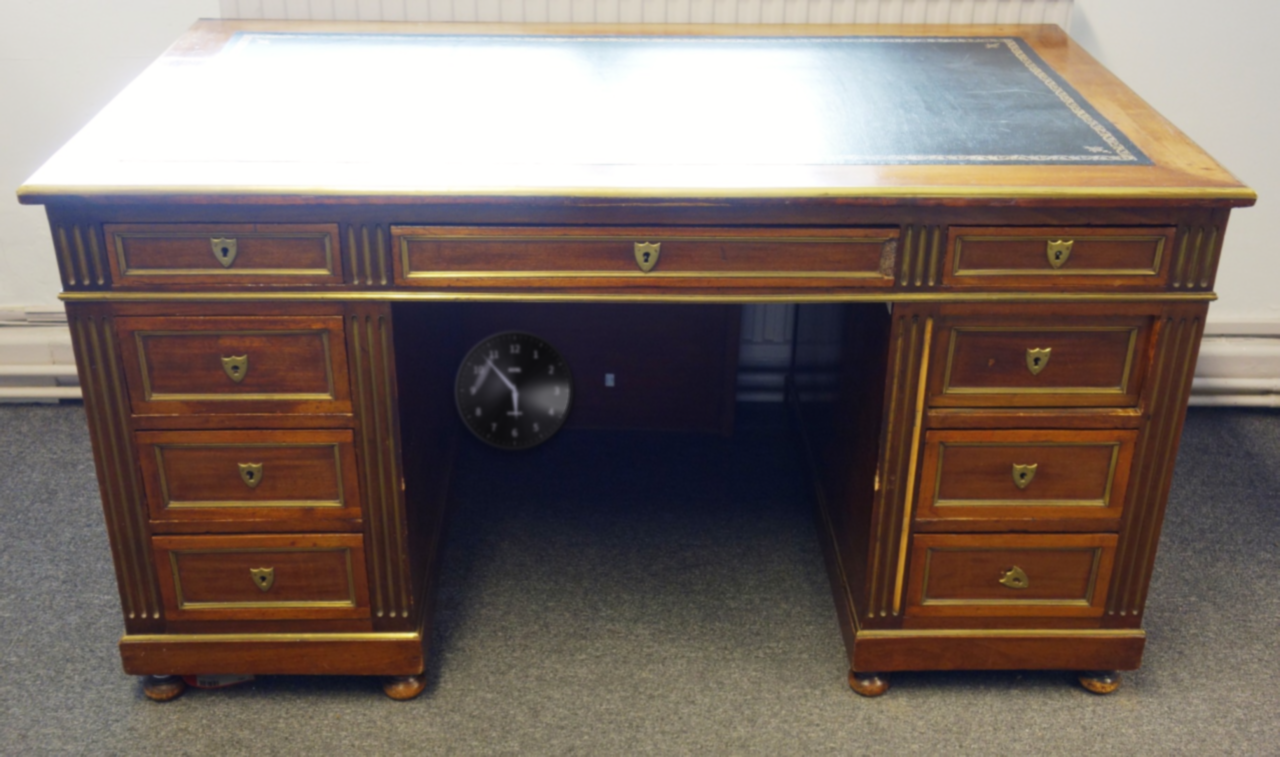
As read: h=5 m=53
